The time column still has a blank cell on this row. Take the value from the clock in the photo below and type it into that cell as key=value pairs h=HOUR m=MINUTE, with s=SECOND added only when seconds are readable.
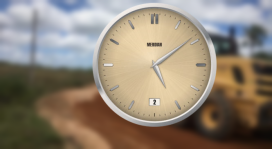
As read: h=5 m=9
